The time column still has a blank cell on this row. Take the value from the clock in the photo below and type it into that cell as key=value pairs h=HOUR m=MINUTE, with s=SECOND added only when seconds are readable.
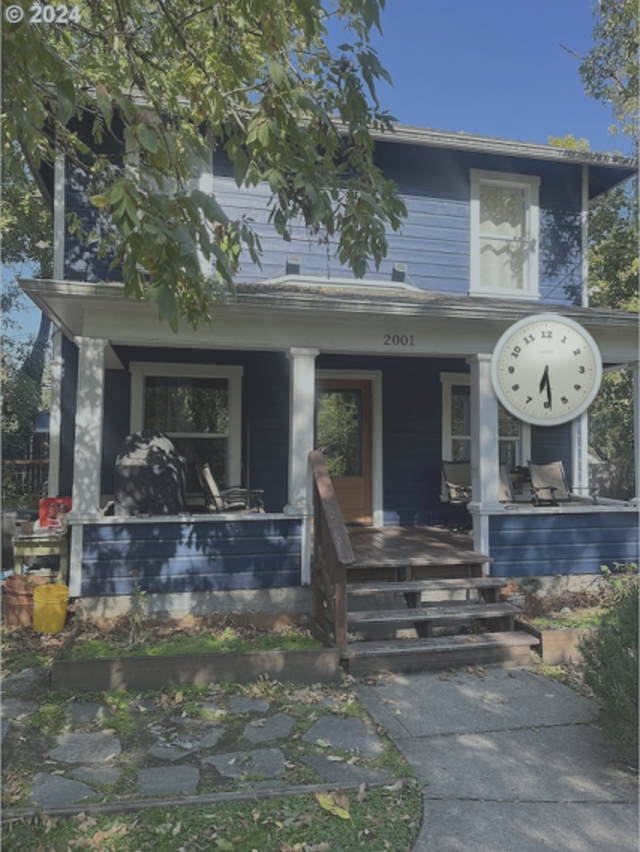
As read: h=6 m=29
